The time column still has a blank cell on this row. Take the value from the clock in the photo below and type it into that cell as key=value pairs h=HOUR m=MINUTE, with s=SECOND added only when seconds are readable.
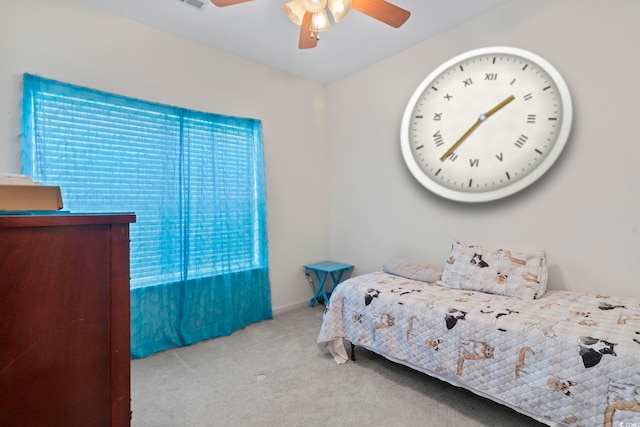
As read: h=1 m=36
